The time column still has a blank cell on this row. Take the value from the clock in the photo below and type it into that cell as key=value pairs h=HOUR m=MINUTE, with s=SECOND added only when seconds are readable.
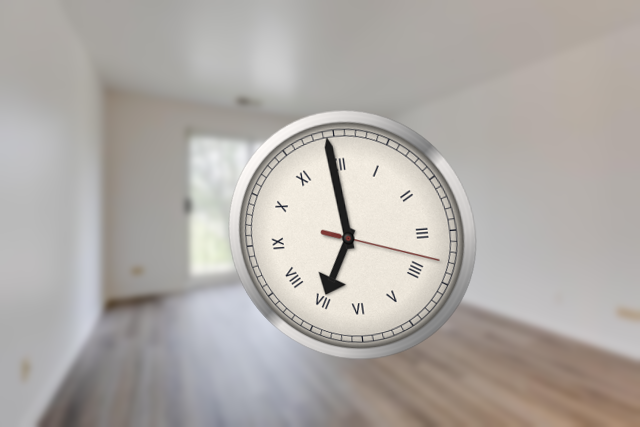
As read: h=6 m=59 s=18
